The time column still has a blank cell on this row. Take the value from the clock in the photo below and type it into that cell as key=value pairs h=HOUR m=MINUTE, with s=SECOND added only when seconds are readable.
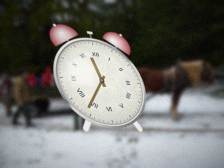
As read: h=11 m=36
